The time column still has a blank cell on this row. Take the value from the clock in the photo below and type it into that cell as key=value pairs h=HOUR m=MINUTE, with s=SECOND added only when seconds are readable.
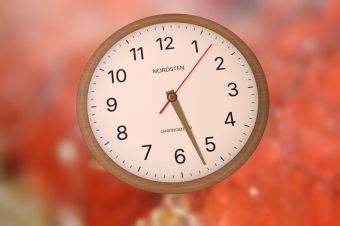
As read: h=5 m=27 s=7
